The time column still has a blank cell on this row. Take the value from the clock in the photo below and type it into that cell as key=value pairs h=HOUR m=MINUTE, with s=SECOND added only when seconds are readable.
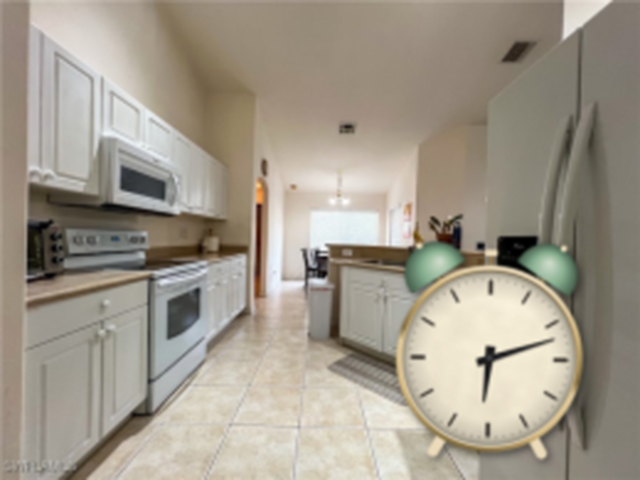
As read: h=6 m=12
